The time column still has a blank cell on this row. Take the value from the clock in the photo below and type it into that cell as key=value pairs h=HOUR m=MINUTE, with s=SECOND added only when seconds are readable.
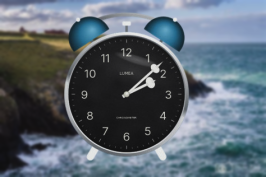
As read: h=2 m=8
